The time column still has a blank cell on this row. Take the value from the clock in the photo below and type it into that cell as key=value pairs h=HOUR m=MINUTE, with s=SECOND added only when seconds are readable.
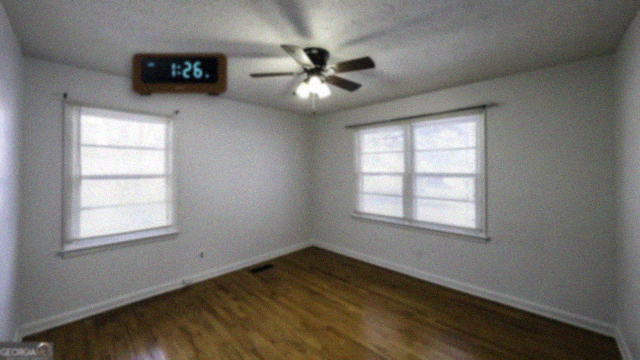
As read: h=1 m=26
